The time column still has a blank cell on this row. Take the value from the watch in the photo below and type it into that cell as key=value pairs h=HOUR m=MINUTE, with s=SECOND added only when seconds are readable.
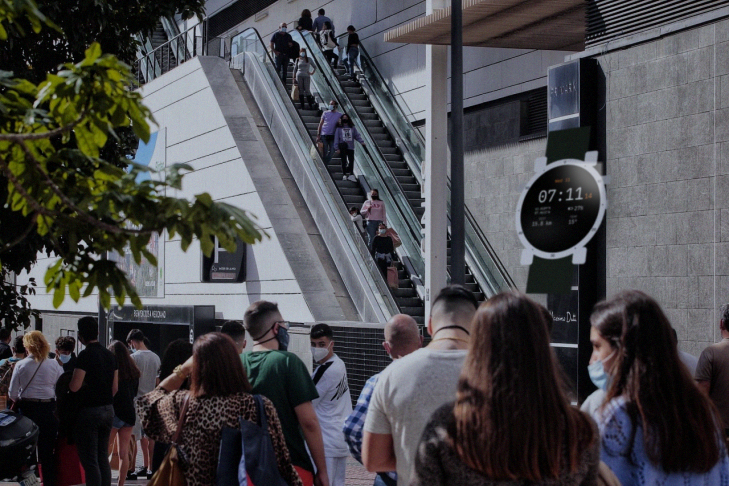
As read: h=7 m=11
